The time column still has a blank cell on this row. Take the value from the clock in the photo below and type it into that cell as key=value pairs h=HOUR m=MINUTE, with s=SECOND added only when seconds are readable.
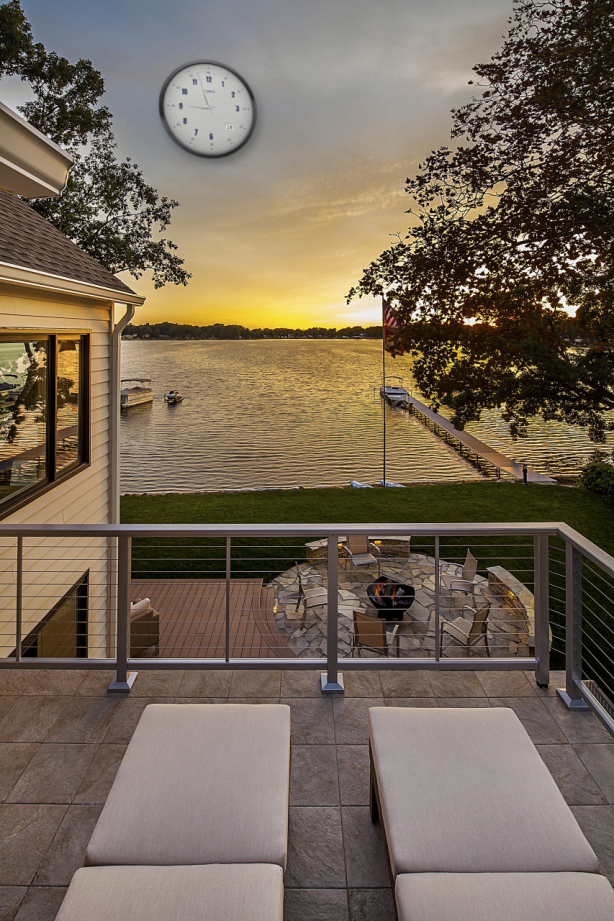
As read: h=8 m=57
